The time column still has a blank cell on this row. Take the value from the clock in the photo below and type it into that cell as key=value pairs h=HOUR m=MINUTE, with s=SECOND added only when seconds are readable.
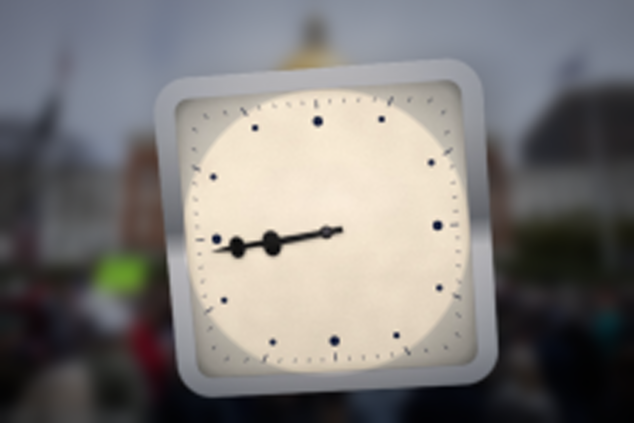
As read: h=8 m=44
